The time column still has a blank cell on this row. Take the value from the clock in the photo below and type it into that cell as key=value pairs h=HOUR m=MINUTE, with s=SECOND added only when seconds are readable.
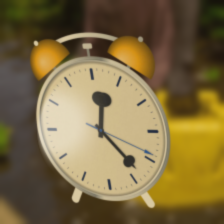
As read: h=12 m=23 s=19
